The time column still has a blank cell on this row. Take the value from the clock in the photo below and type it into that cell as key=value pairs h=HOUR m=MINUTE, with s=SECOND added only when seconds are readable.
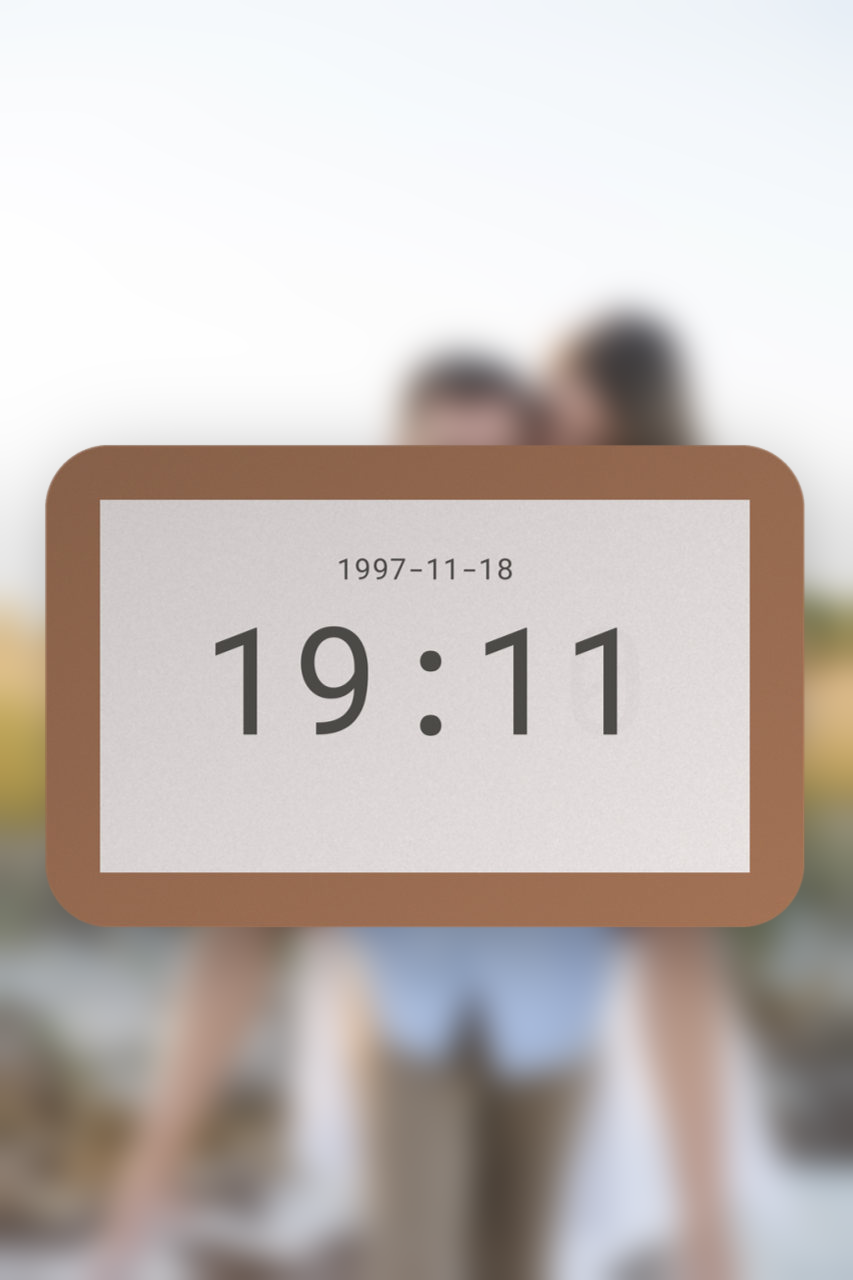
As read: h=19 m=11
